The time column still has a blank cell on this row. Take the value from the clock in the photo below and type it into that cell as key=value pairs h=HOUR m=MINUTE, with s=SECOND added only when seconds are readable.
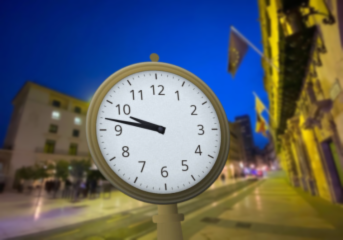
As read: h=9 m=47
